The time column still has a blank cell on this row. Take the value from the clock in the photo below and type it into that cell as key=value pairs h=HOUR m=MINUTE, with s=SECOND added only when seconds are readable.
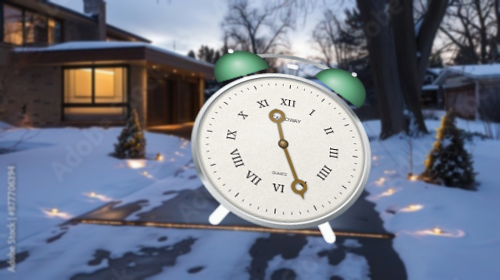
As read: h=11 m=26
